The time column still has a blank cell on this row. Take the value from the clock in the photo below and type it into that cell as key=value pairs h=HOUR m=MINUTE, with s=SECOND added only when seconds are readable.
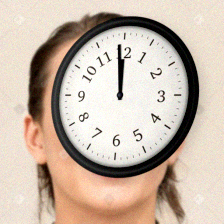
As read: h=11 m=59
